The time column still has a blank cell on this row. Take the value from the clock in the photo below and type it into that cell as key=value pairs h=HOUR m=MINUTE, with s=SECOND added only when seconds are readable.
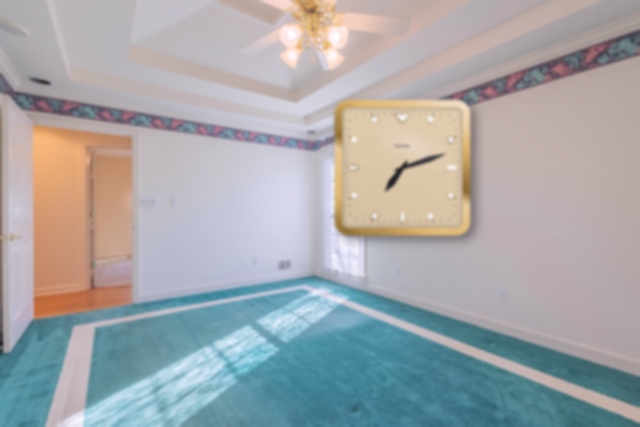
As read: h=7 m=12
